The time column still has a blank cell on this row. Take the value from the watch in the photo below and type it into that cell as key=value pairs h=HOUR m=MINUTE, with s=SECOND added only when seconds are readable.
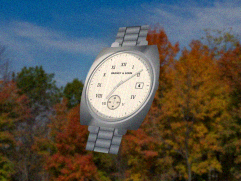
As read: h=7 m=9
